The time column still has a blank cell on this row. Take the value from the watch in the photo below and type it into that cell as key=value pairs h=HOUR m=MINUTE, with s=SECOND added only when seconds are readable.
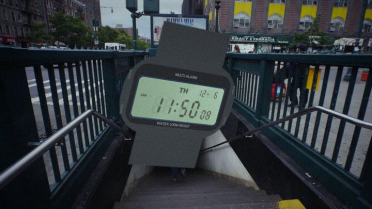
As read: h=11 m=50 s=8
